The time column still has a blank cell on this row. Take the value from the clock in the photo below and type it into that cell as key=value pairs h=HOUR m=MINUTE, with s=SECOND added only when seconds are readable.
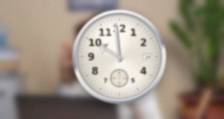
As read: h=9 m=59
